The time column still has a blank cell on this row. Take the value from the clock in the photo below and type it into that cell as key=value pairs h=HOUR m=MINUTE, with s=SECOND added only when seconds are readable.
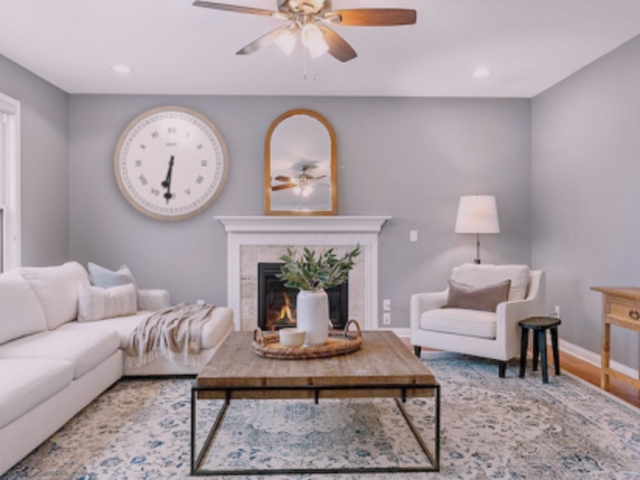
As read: h=6 m=31
